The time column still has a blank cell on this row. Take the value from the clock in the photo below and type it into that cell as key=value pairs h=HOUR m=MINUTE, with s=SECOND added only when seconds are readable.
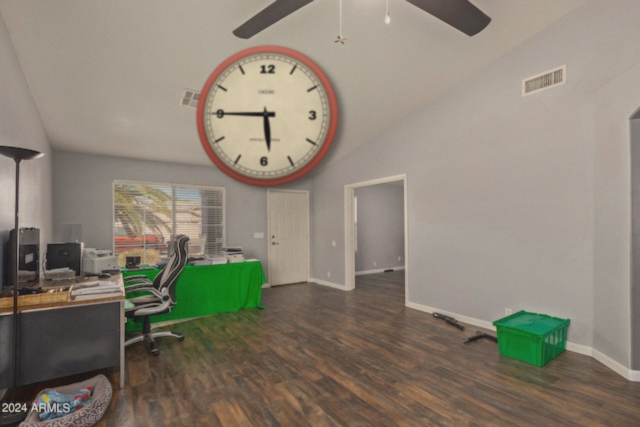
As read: h=5 m=45
